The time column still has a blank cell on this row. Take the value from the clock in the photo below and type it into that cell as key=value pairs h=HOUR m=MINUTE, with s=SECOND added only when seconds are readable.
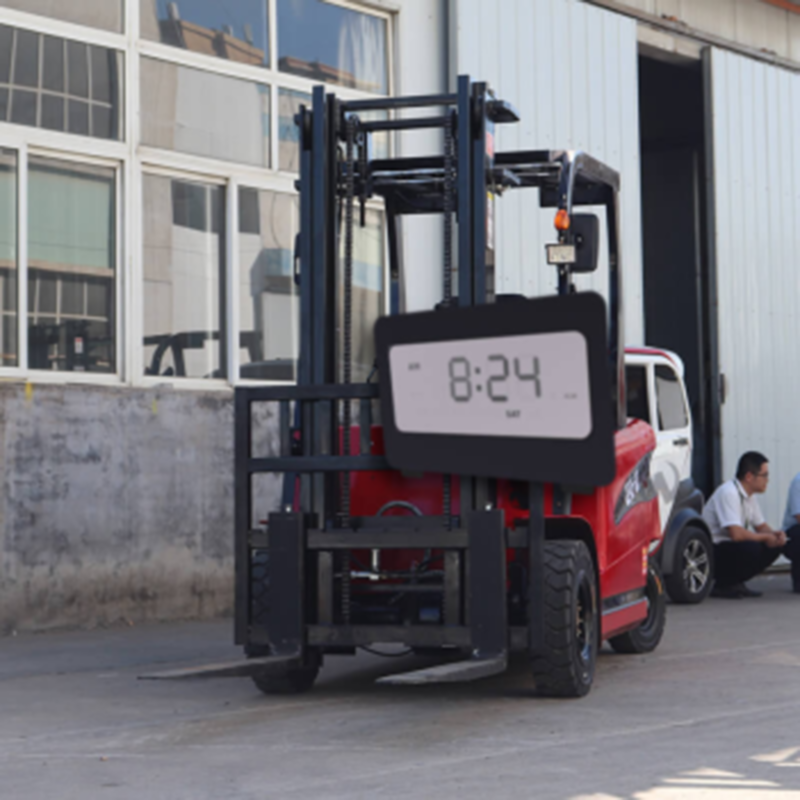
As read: h=8 m=24
